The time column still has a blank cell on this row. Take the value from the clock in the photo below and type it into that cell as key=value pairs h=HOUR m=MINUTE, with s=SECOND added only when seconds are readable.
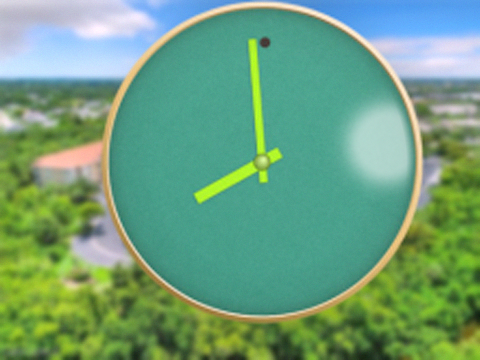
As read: h=7 m=59
